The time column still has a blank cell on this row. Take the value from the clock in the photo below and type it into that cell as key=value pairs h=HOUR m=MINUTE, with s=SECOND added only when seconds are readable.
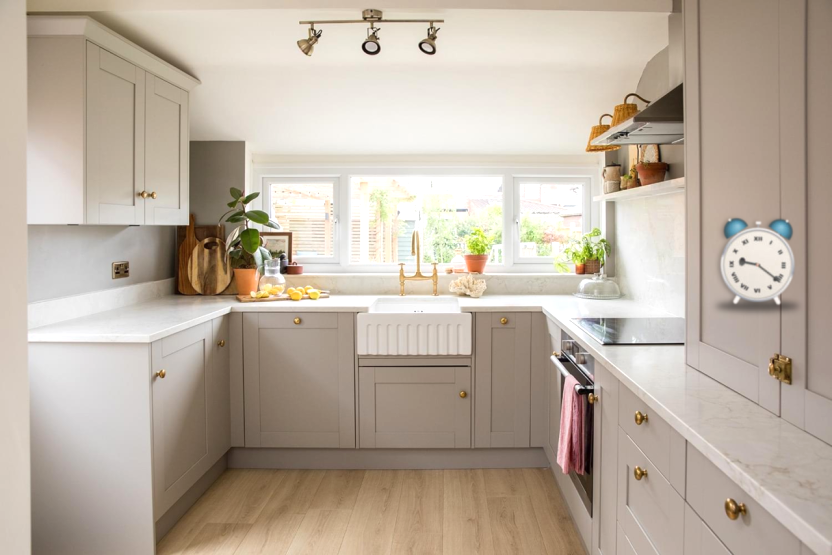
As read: h=9 m=21
